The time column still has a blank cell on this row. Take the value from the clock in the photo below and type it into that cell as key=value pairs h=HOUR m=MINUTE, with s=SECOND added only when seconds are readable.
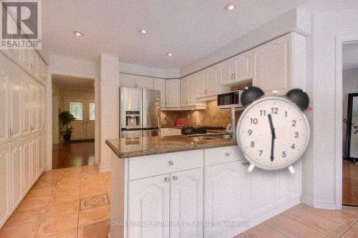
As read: h=11 m=30
